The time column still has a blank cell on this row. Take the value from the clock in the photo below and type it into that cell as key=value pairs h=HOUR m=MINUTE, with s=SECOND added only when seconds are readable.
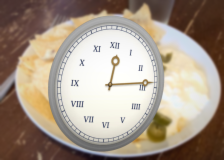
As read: h=12 m=14
